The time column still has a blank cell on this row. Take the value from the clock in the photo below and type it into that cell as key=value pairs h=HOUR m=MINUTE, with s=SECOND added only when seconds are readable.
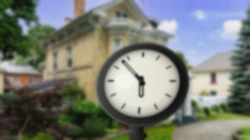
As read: h=5 m=53
